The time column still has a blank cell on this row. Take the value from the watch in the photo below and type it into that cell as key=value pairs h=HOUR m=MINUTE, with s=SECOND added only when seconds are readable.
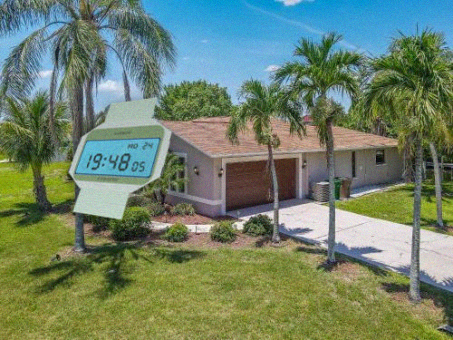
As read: h=19 m=48 s=5
